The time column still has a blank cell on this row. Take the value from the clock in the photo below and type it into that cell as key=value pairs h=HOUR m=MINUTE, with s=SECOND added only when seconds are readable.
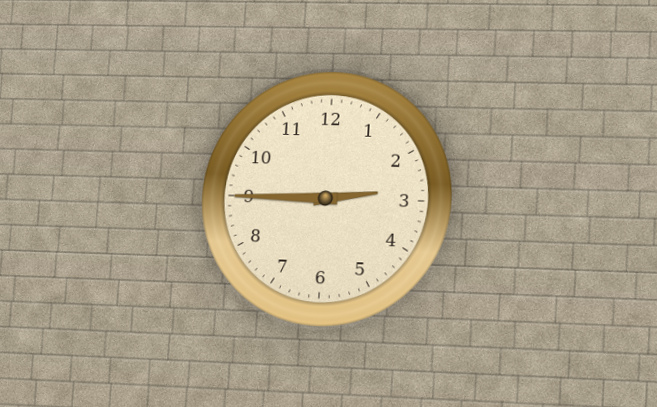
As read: h=2 m=45
